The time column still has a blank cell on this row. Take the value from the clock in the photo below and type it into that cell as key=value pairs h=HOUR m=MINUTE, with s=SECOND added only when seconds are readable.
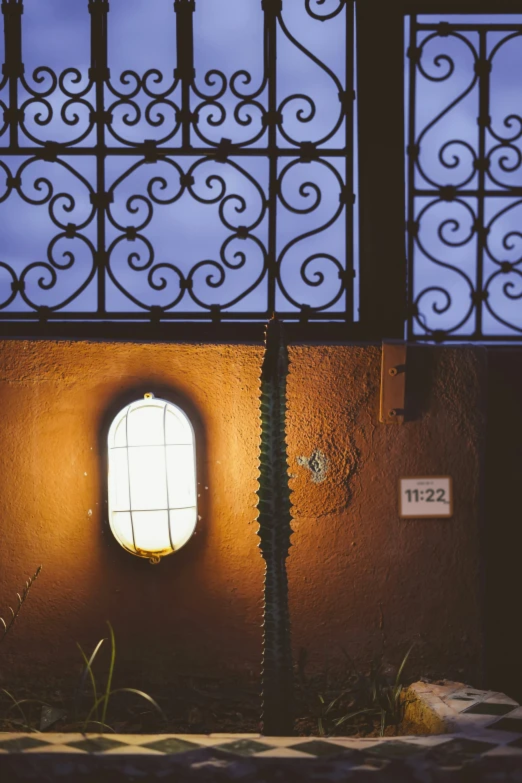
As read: h=11 m=22
